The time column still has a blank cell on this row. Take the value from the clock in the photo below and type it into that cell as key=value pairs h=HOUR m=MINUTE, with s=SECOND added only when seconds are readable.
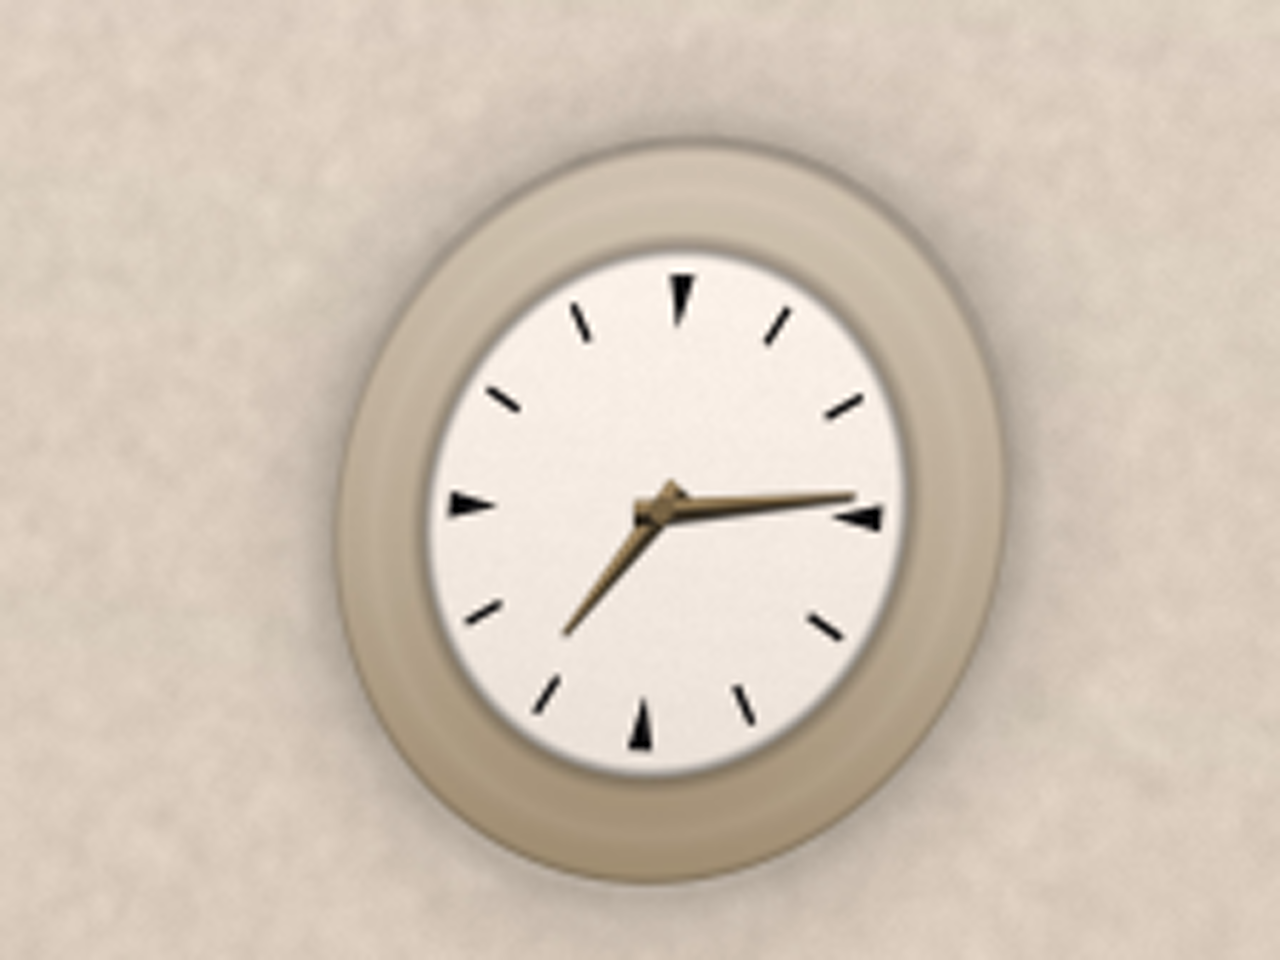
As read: h=7 m=14
